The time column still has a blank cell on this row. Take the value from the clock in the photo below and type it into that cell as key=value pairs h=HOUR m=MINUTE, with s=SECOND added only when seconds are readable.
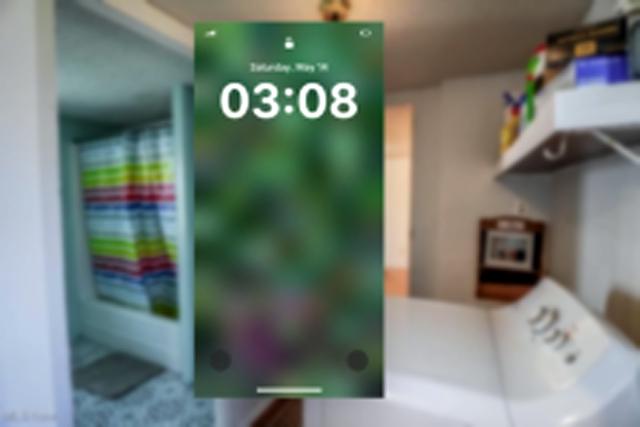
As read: h=3 m=8
